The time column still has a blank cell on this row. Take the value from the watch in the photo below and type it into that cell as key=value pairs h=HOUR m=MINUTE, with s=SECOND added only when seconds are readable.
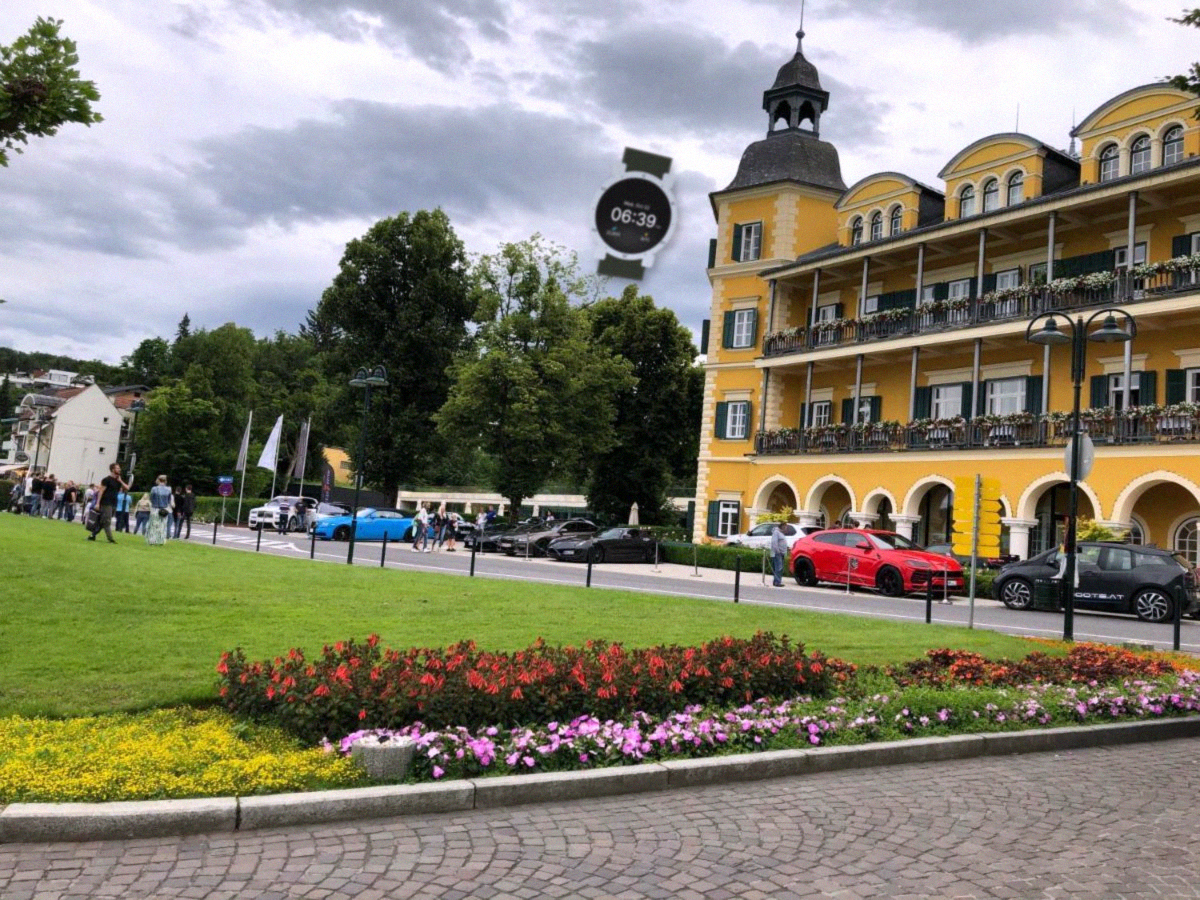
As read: h=6 m=39
